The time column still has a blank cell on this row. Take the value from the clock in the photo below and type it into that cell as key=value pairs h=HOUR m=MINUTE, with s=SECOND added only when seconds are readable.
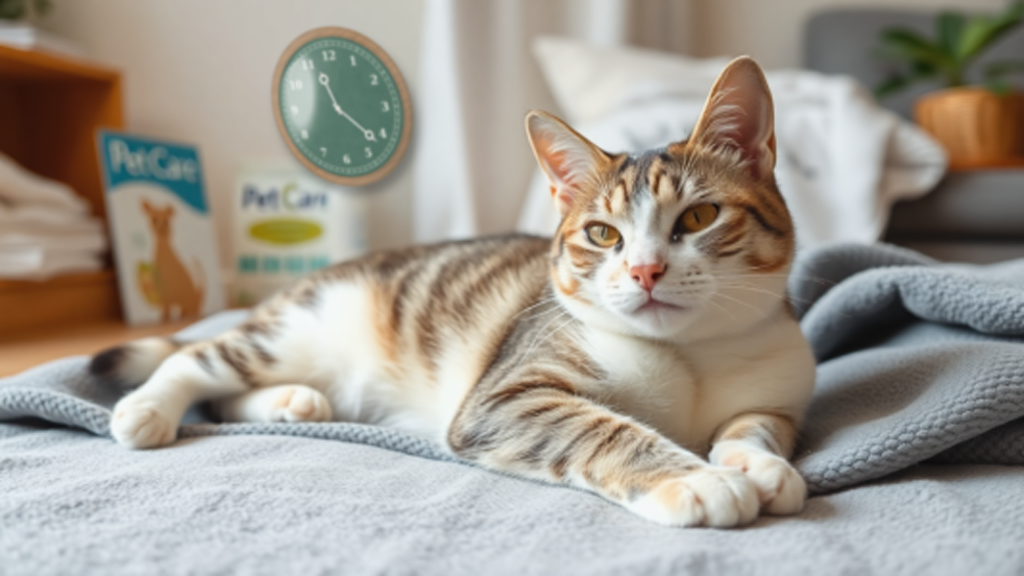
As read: h=11 m=22
